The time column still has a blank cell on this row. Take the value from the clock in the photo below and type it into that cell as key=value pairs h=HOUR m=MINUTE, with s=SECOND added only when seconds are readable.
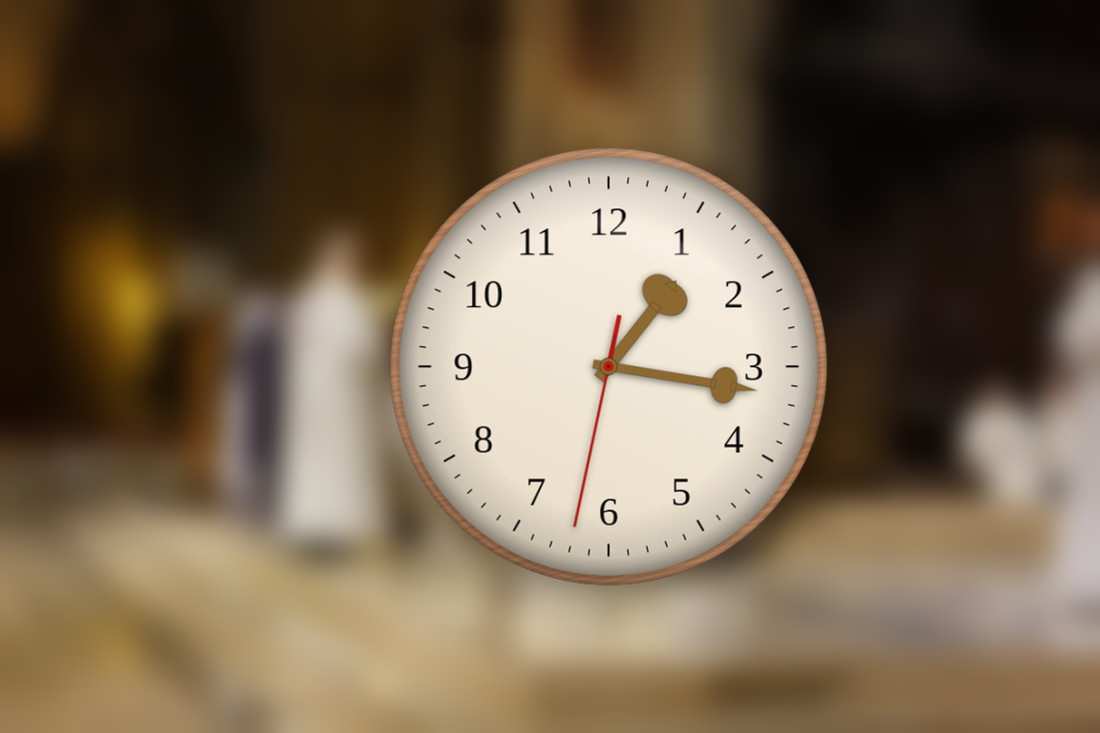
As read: h=1 m=16 s=32
